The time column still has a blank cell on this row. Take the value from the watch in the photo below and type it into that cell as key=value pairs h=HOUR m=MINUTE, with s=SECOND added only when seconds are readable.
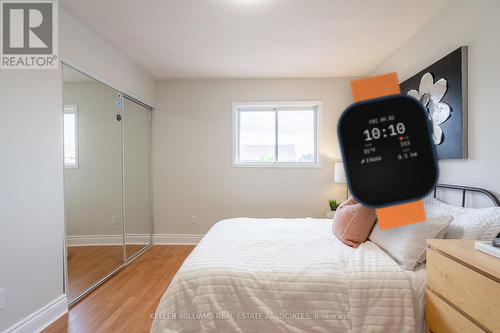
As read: h=10 m=10
